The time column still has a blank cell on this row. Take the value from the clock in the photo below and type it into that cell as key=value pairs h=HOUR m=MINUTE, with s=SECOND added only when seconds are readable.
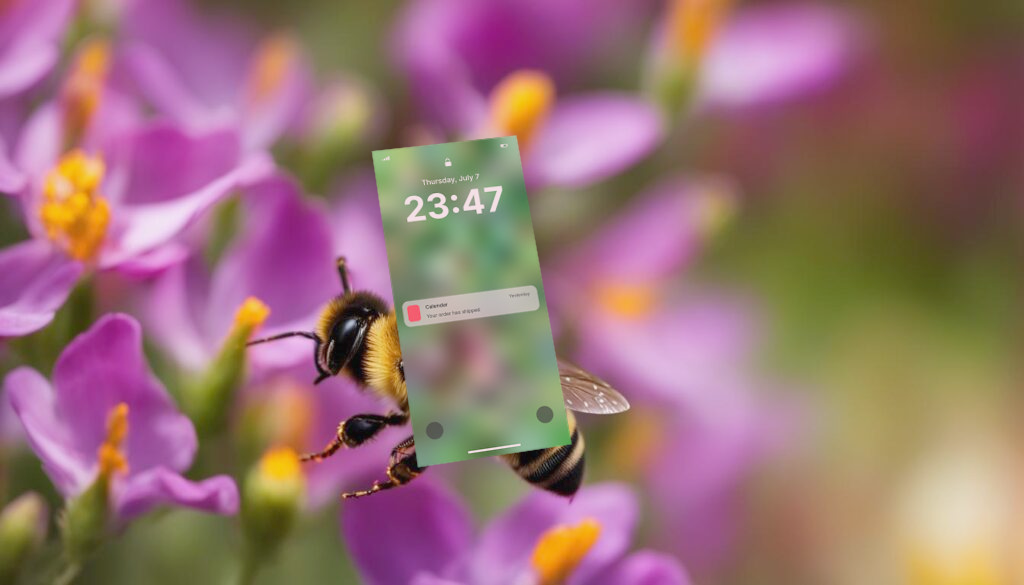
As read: h=23 m=47
